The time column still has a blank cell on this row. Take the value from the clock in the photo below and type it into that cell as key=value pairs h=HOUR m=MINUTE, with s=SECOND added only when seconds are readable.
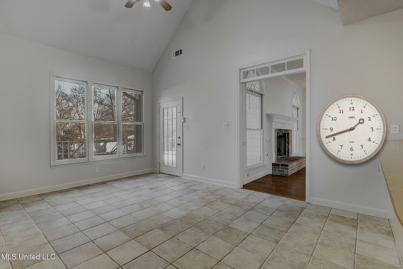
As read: h=1 m=42
